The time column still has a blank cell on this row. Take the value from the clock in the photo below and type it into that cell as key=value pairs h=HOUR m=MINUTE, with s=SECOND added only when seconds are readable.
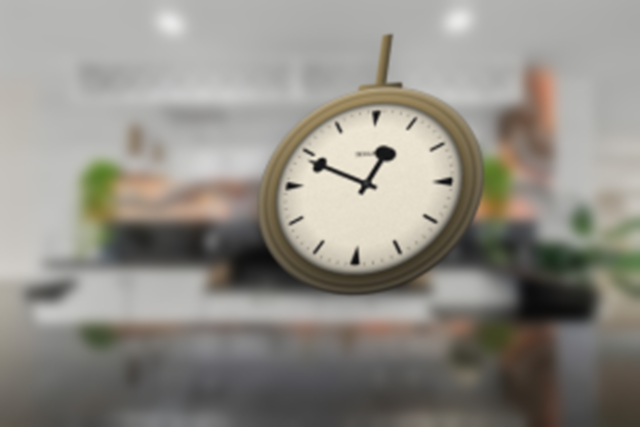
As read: h=12 m=49
